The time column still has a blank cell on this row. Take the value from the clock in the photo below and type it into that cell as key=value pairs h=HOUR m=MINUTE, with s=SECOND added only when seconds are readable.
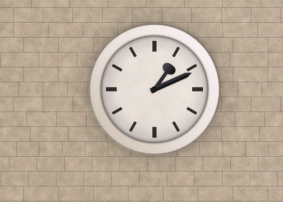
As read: h=1 m=11
